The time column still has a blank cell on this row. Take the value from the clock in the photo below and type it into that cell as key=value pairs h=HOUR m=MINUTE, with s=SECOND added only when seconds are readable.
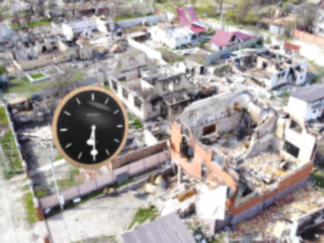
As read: h=6 m=30
